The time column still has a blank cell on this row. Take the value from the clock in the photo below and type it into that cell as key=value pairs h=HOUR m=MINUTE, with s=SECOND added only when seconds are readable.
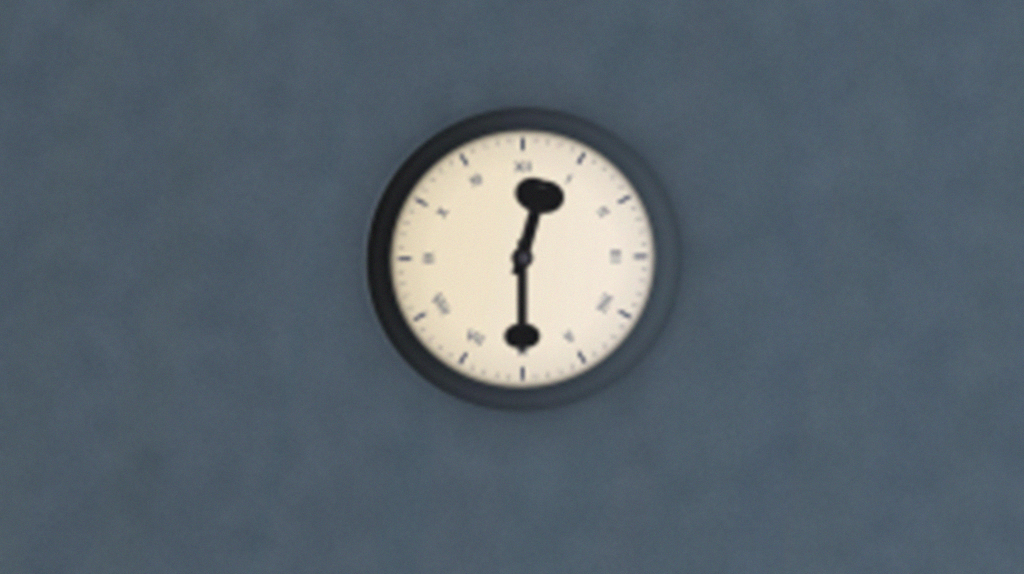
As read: h=12 m=30
